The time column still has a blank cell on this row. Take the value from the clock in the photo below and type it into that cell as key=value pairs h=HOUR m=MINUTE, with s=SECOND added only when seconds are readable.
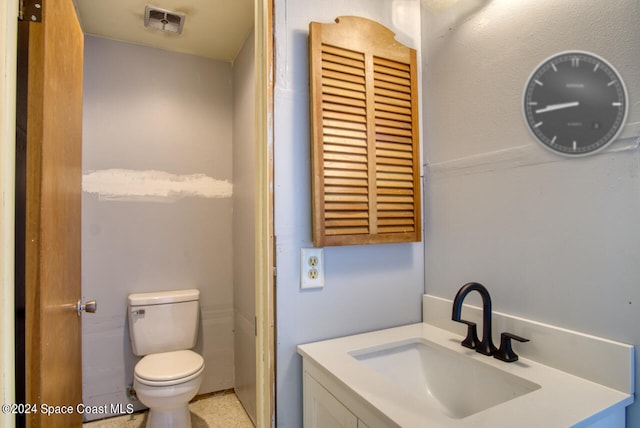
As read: h=8 m=43
